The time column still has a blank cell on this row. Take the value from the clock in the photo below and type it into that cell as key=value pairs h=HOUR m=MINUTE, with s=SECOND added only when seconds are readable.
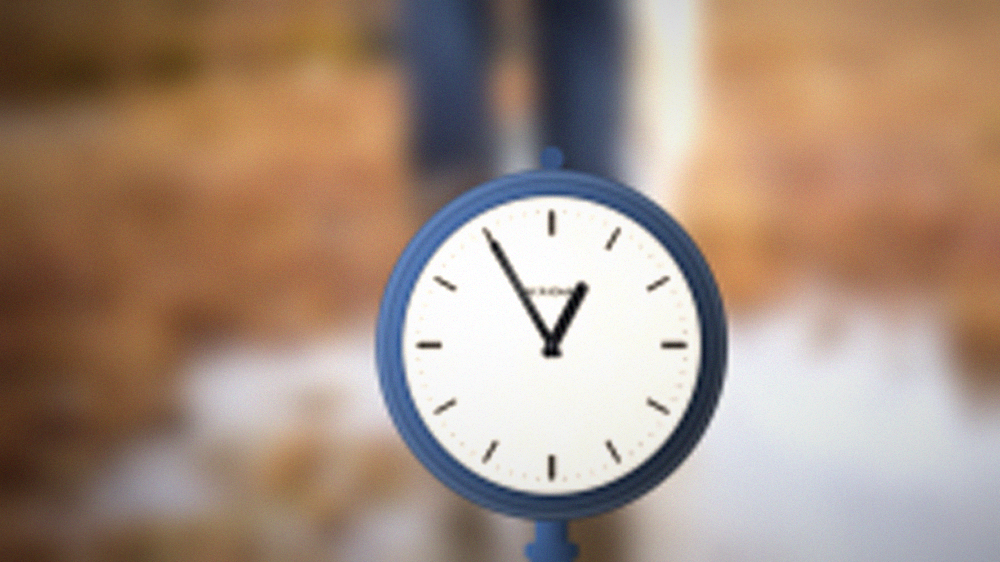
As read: h=12 m=55
